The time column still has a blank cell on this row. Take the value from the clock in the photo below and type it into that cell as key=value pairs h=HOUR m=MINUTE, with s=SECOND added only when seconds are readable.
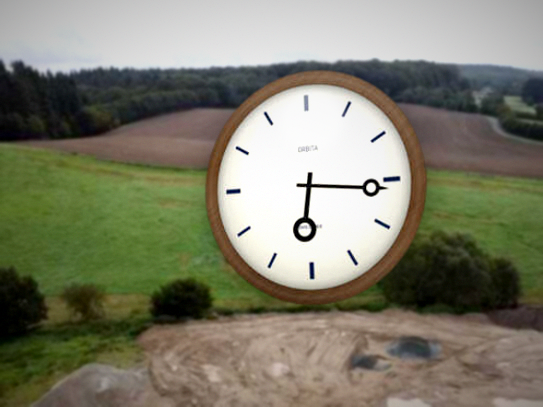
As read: h=6 m=16
